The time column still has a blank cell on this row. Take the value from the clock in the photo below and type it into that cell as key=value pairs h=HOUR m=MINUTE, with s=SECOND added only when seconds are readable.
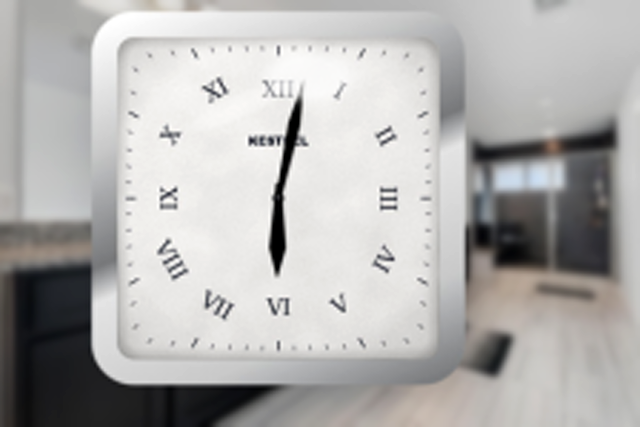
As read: h=6 m=2
